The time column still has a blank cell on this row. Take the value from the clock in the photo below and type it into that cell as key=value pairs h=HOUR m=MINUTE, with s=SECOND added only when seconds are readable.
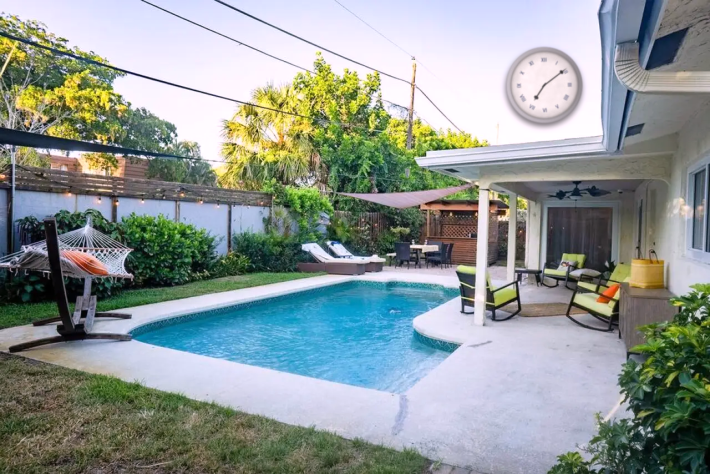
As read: h=7 m=9
